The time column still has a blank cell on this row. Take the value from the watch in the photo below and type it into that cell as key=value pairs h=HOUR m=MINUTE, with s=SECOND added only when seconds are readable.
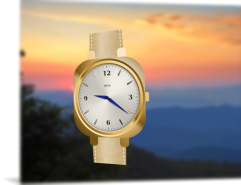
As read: h=9 m=21
